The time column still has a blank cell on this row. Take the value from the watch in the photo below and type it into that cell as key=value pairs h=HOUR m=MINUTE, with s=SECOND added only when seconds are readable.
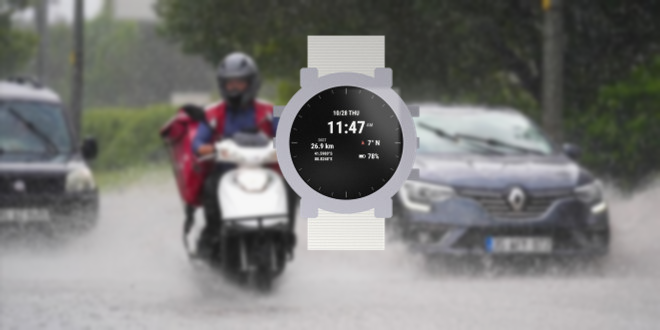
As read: h=11 m=47
